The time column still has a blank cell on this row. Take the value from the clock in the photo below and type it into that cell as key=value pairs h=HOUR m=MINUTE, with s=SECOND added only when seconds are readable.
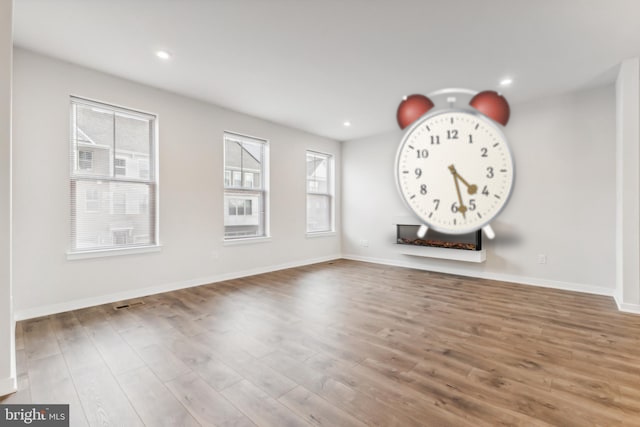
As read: h=4 m=28
